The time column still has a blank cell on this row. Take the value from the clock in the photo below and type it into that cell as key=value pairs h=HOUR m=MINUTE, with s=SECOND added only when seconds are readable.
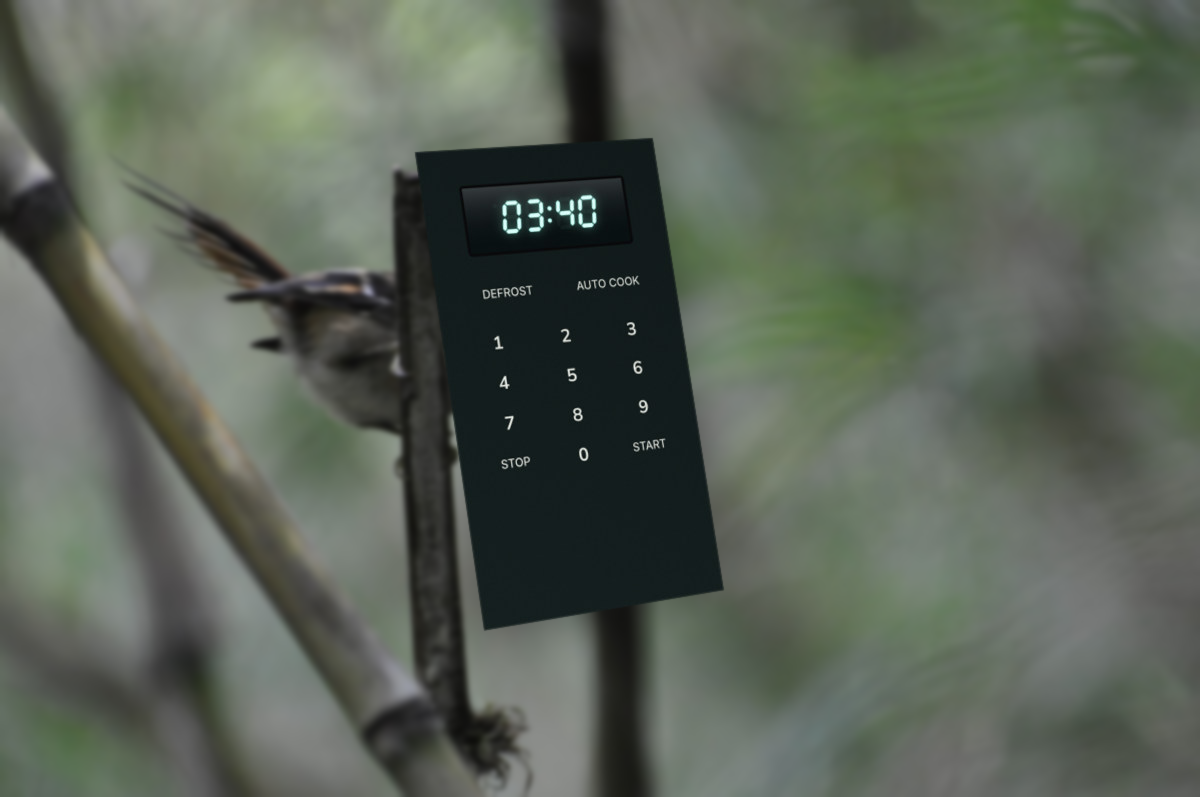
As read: h=3 m=40
